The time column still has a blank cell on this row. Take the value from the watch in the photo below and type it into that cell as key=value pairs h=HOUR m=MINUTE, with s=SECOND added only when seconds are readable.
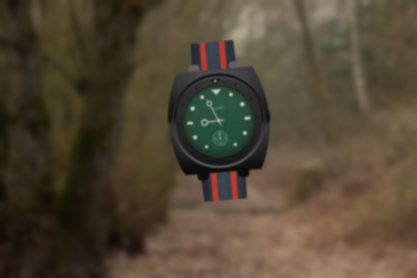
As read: h=8 m=56
